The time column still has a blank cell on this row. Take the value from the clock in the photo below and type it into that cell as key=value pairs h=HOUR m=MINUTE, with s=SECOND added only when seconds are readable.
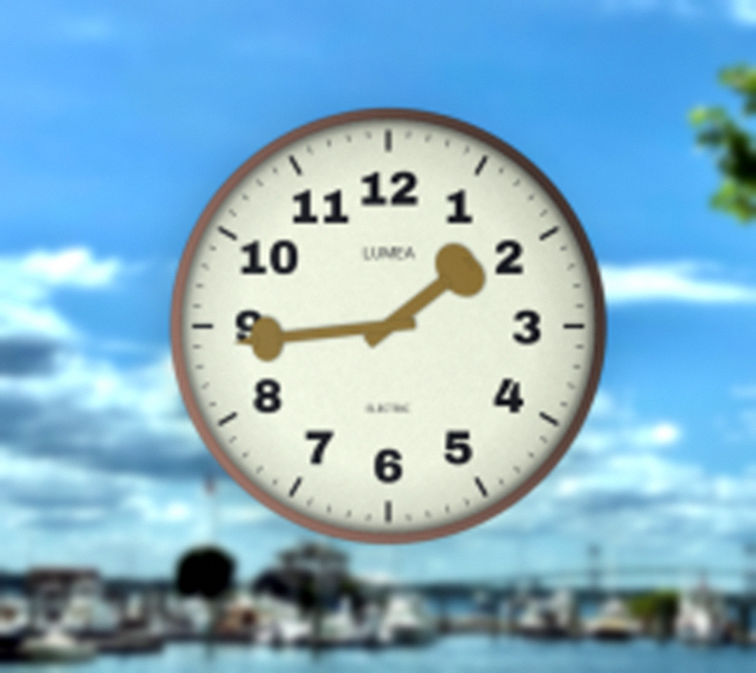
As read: h=1 m=44
